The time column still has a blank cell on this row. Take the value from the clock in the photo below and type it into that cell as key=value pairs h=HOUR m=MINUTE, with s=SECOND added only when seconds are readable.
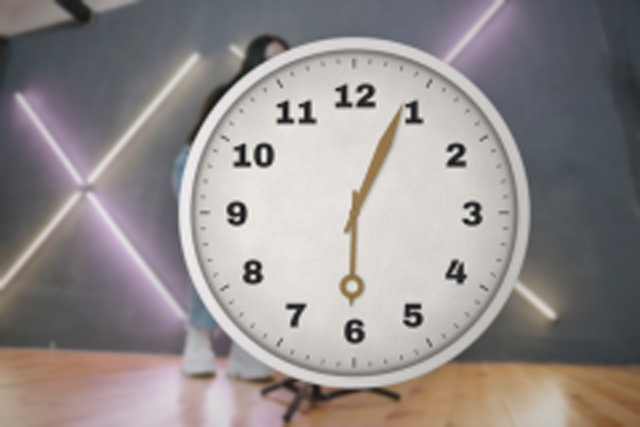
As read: h=6 m=4
